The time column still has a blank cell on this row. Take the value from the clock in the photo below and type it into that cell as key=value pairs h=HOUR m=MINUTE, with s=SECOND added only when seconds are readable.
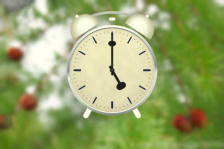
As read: h=5 m=0
